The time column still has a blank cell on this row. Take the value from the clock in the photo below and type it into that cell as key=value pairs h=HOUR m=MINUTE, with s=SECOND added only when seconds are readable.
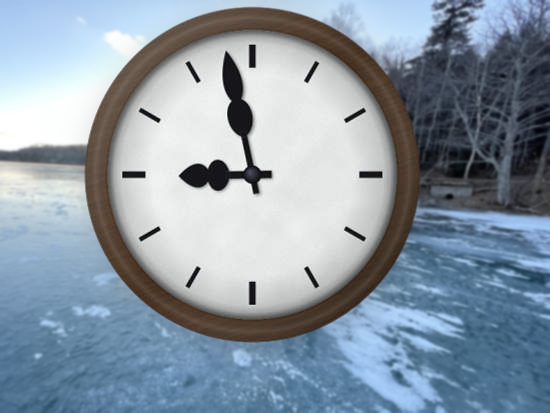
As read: h=8 m=58
